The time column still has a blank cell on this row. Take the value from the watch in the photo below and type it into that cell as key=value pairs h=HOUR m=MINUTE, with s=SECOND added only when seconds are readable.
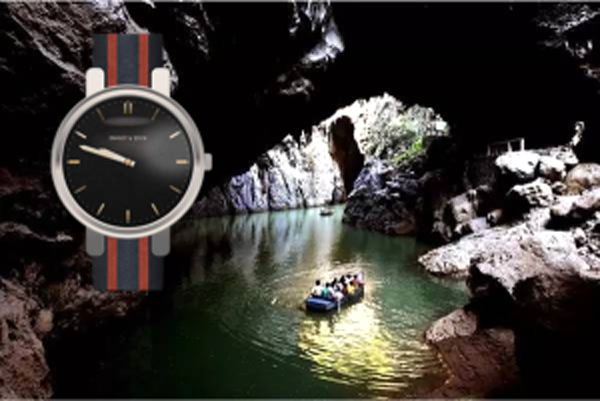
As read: h=9 m=48
